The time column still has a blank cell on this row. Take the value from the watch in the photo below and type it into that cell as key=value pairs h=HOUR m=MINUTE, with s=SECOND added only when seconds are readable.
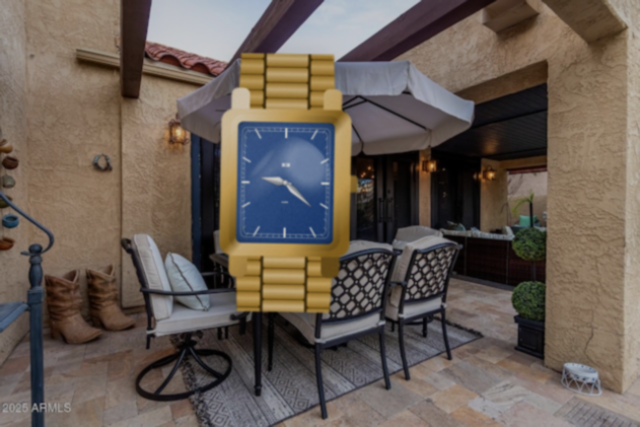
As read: h=9 m=22
